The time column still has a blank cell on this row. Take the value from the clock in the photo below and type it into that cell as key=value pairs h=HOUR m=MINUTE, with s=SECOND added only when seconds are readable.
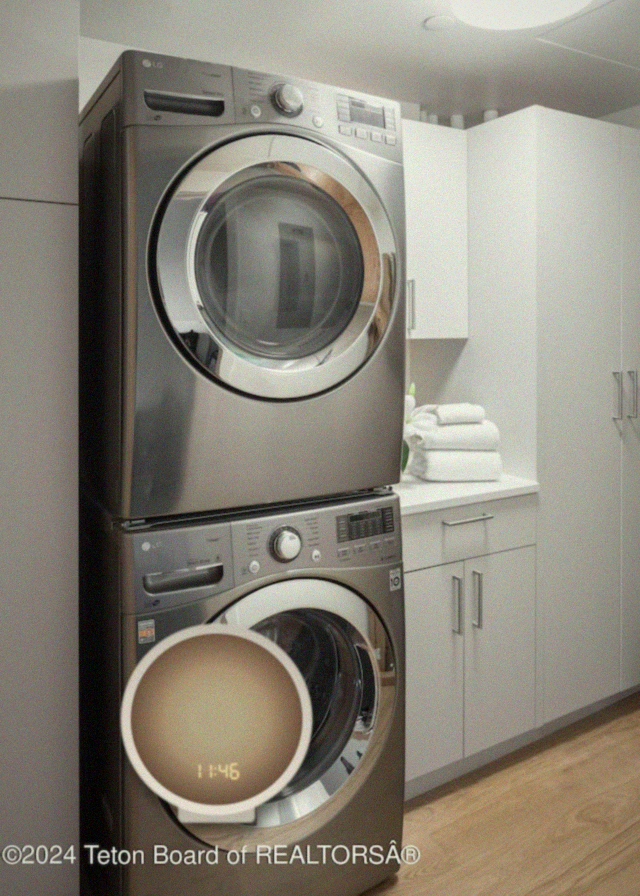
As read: h=11 m=46
